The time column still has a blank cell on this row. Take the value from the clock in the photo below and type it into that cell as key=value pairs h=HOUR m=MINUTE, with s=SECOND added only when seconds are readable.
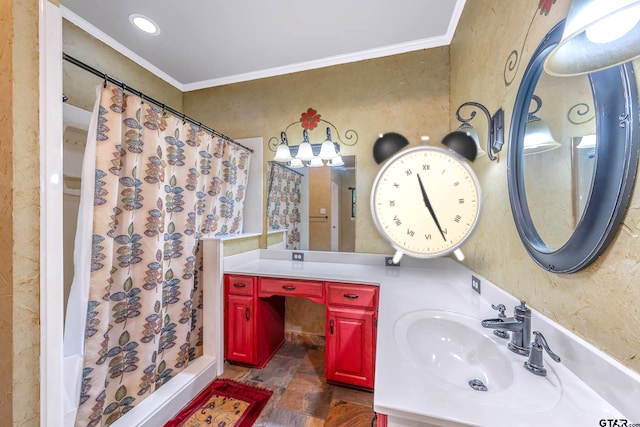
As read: h=11 m=26
